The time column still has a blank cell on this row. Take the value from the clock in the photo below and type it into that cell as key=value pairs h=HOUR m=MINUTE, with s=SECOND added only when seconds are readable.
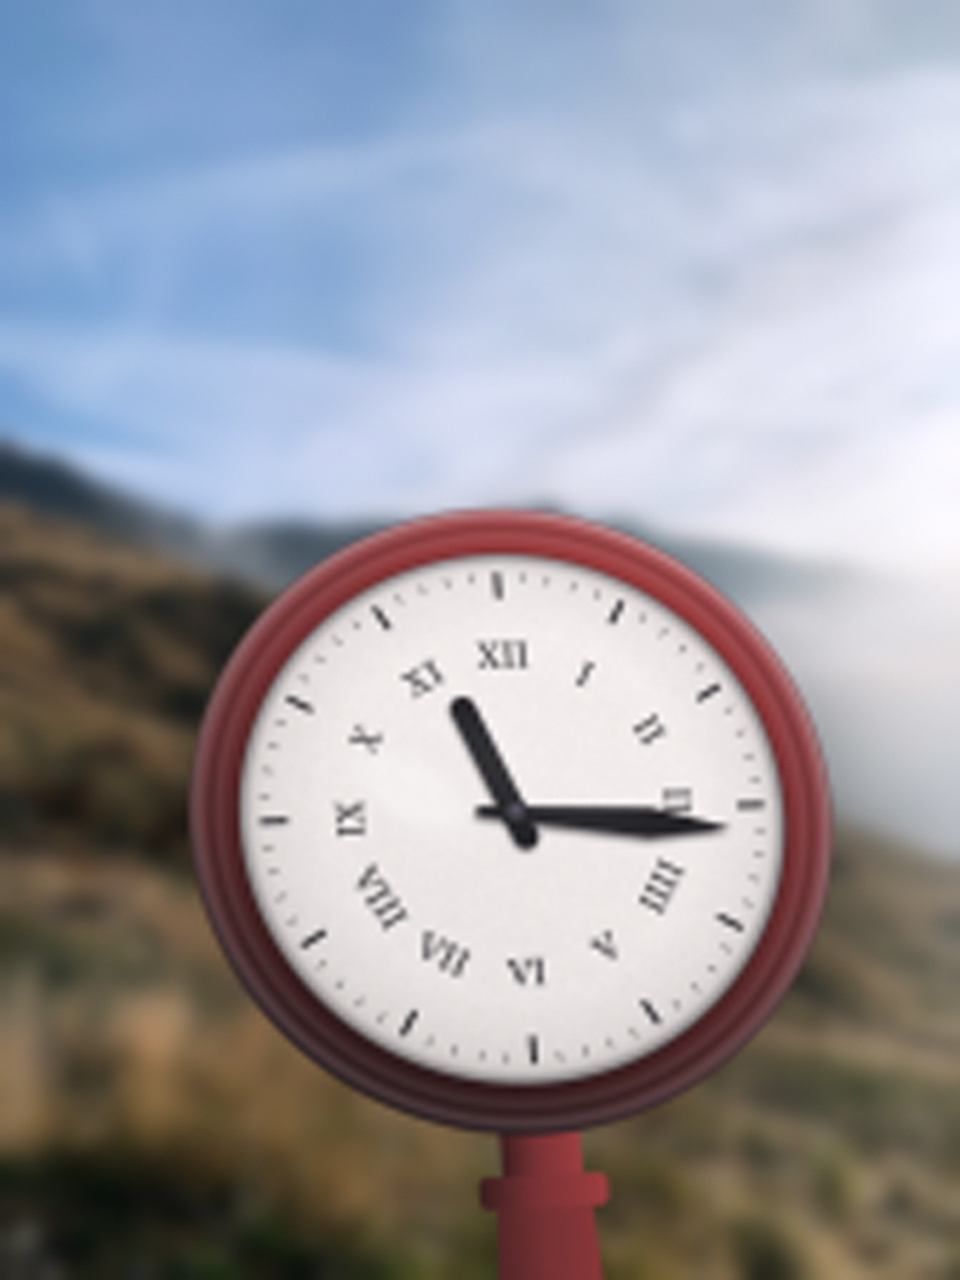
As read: h=11 m=16
